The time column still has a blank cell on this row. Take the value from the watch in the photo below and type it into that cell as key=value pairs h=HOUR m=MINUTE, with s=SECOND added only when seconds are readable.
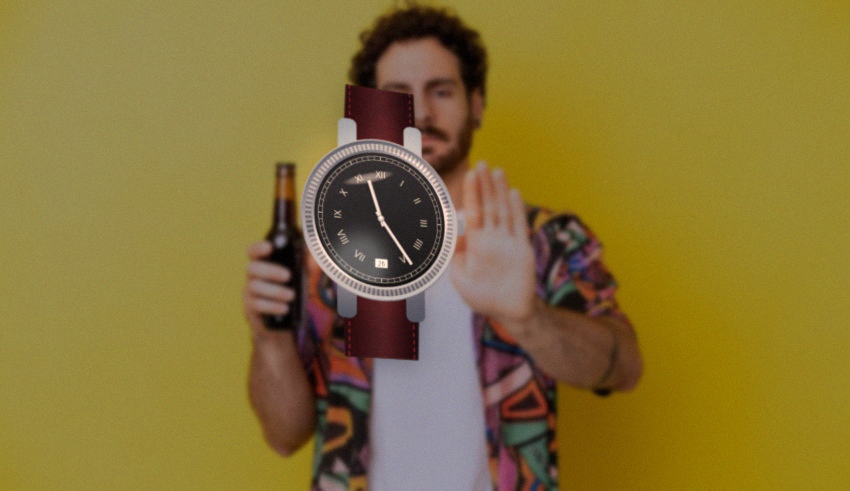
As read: h=11 m=24
